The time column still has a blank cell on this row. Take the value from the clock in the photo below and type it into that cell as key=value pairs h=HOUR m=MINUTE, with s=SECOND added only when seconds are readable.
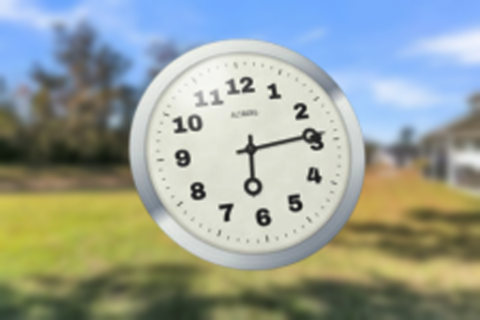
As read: h=6 m=14
